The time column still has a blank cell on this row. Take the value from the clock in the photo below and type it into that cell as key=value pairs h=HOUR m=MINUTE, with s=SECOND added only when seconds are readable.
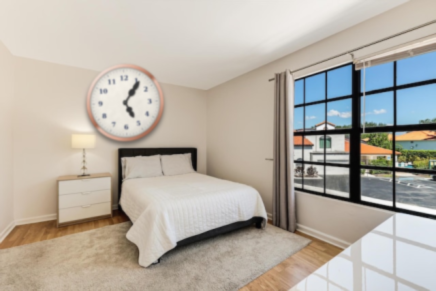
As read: h=5 m=6
